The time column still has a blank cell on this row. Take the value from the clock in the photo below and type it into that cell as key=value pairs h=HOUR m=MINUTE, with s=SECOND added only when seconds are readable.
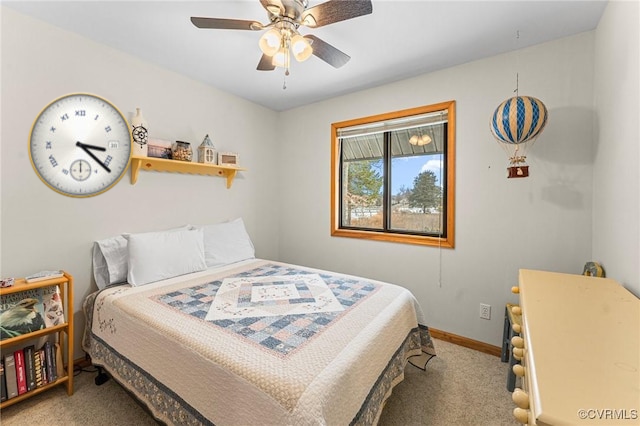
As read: h=3 m=22
